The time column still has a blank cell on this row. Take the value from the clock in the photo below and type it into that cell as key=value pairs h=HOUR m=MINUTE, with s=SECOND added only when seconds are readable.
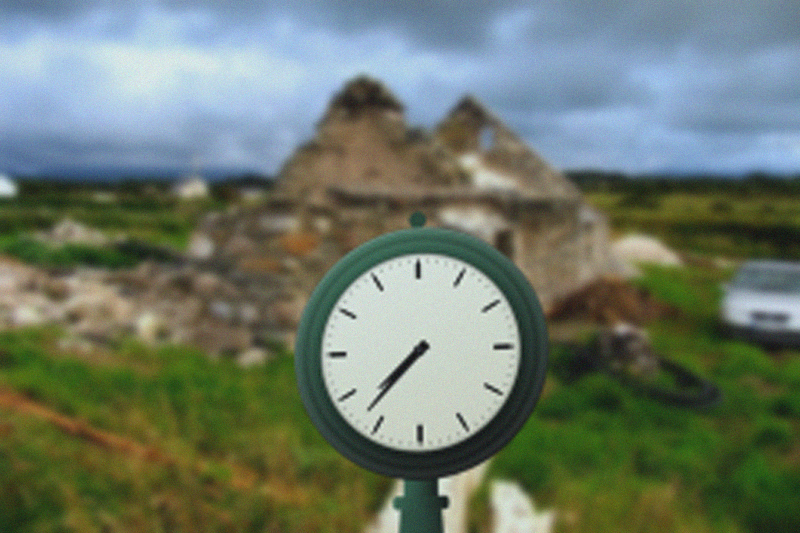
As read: h=7 m=37
